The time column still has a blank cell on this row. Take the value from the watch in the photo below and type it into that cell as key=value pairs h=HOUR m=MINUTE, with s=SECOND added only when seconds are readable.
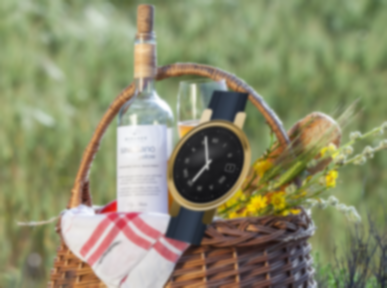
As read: h=6 m=56
